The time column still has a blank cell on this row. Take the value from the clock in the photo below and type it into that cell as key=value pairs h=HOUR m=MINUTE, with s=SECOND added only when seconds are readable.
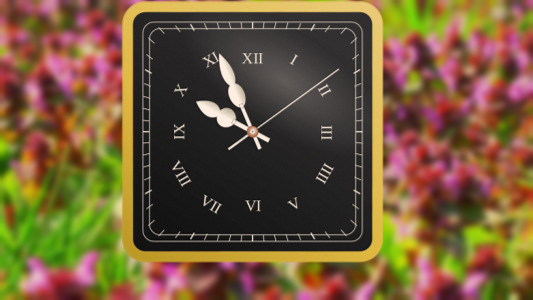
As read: h=9 m=56 s=9
